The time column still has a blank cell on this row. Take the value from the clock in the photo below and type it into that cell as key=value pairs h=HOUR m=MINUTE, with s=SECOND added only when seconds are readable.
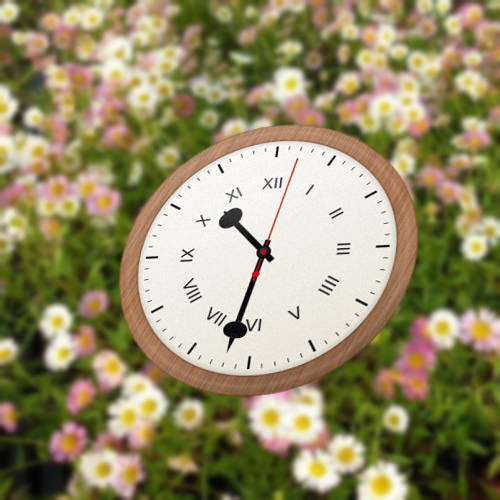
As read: h=10 m=32 s=2
